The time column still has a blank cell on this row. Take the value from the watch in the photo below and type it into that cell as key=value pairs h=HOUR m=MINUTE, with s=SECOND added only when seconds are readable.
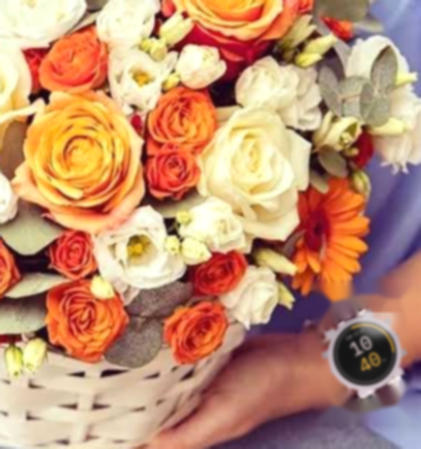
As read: h=10 m=40
